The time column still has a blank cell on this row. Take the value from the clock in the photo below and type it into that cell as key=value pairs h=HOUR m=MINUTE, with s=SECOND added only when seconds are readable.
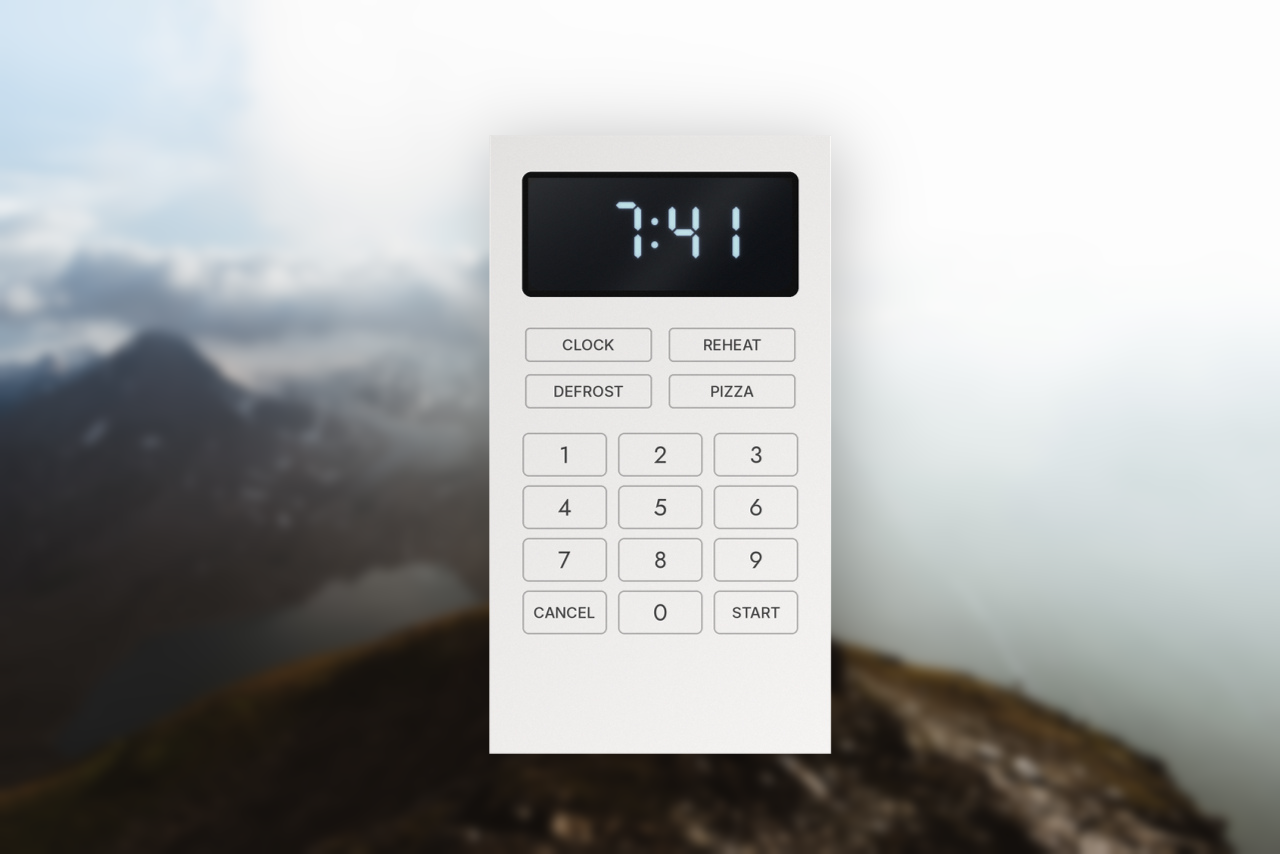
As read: h=7 m=41
